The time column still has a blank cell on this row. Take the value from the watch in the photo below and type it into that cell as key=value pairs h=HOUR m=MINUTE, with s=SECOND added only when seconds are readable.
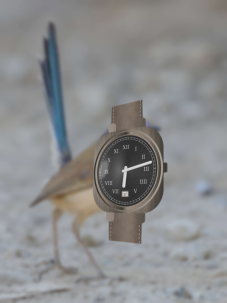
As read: h=6 m=13
